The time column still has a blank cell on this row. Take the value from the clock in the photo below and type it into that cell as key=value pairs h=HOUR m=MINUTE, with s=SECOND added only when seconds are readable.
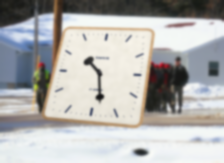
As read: h=10 m=28
